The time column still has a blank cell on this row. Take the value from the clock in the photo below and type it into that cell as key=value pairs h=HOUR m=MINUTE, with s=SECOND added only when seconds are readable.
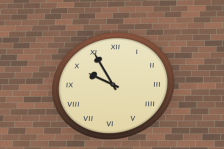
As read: h=9 m=55
